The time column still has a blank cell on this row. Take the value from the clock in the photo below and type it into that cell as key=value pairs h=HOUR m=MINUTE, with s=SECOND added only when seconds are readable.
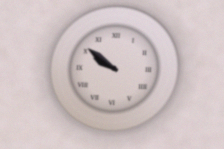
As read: h=9 m=51
